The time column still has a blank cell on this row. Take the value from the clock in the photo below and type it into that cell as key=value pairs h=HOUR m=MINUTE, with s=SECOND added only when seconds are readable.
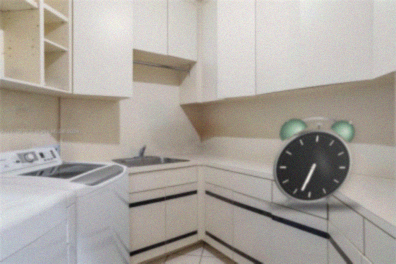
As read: h=6 m=33
